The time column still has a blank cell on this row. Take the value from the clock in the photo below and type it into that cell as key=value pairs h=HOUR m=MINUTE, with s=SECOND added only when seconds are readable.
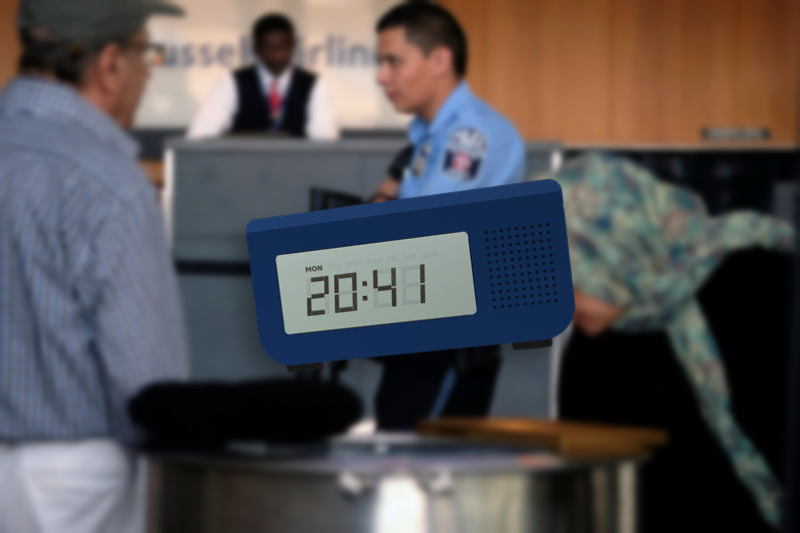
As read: h=20 m=41
